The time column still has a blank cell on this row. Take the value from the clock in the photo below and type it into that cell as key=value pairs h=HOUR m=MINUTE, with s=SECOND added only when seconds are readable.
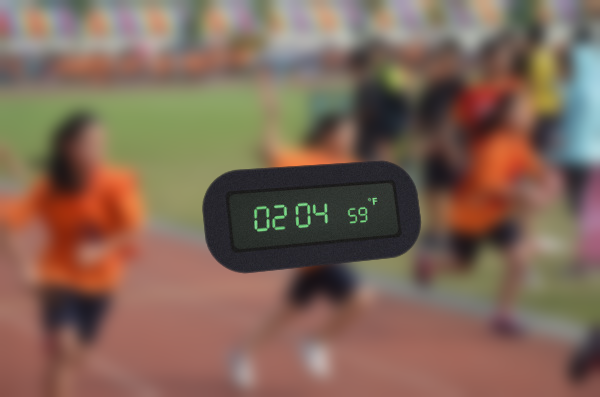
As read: h=2 m=4
